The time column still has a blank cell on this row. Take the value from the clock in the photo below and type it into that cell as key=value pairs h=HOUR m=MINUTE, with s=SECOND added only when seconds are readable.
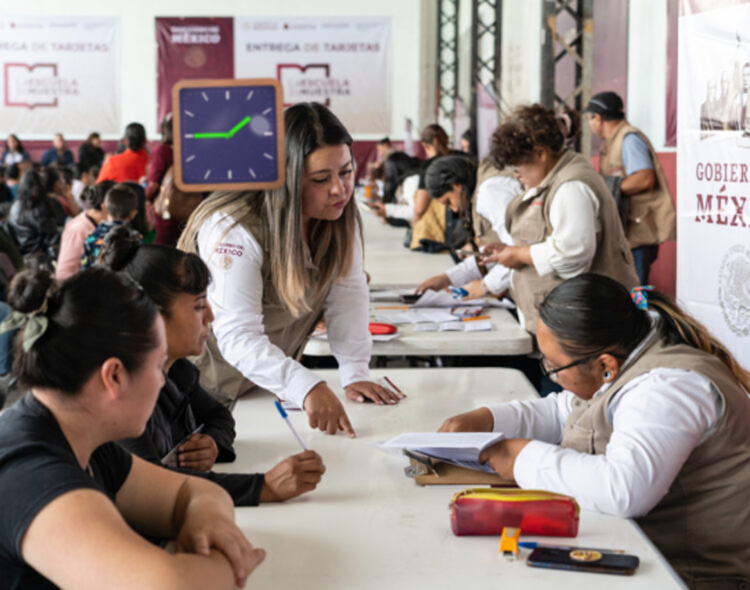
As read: h=1 m=45
